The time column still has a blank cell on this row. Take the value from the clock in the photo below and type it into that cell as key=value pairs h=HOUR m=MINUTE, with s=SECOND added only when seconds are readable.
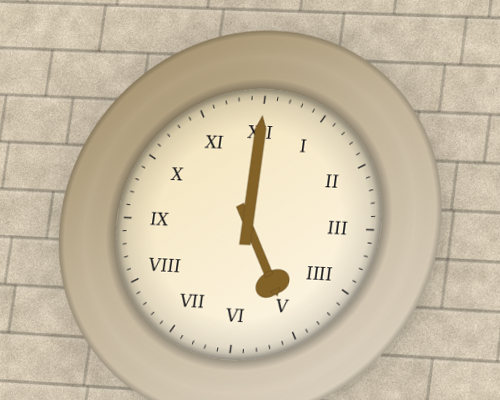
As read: h=5 m=0
